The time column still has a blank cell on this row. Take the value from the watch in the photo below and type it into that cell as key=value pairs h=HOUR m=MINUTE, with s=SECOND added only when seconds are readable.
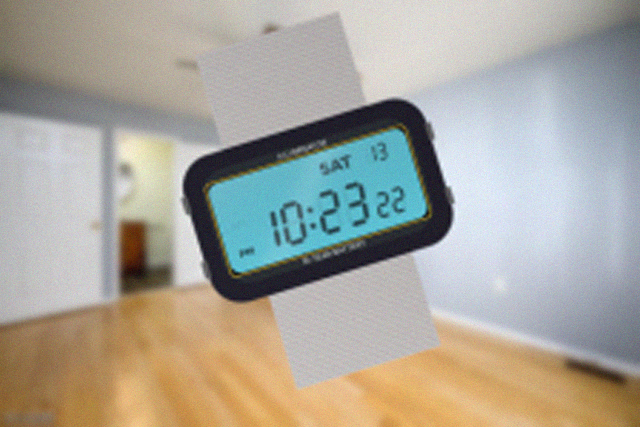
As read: h=10 m=23 s=22
